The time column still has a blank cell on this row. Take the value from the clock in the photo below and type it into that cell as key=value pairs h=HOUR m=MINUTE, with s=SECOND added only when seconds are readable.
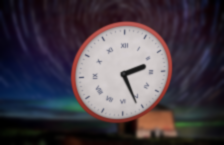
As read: h=2 m=26
